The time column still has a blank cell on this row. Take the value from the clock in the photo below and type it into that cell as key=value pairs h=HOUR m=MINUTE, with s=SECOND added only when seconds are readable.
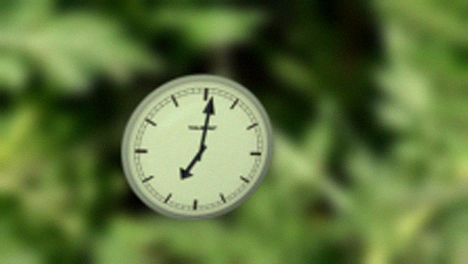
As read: h=7 m=1
